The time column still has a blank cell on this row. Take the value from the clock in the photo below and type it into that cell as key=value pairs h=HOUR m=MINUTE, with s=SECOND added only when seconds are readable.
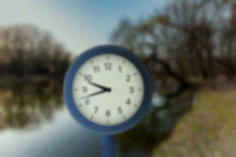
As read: h=9 m=42
